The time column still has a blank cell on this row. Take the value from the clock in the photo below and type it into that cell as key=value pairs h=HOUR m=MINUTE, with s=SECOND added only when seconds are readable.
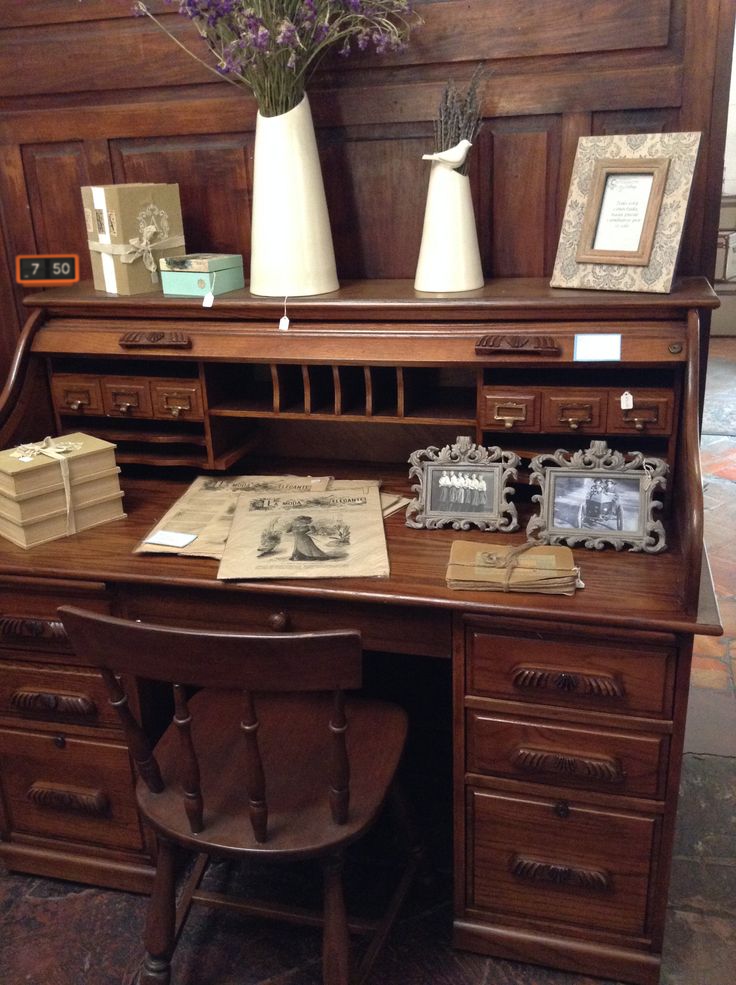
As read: h=7 m=50
